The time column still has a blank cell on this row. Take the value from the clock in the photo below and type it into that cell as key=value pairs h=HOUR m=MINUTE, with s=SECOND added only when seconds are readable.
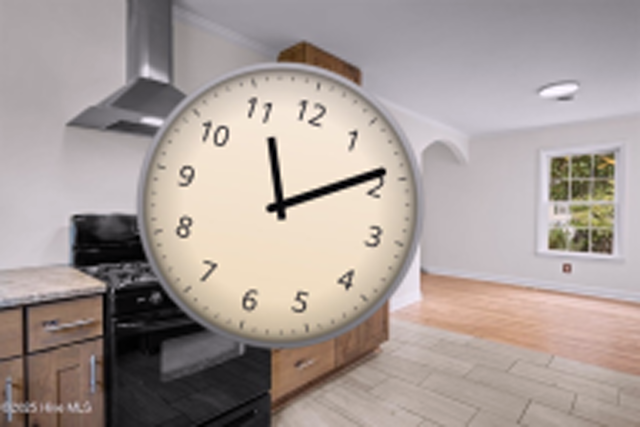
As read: h=11 m=9
